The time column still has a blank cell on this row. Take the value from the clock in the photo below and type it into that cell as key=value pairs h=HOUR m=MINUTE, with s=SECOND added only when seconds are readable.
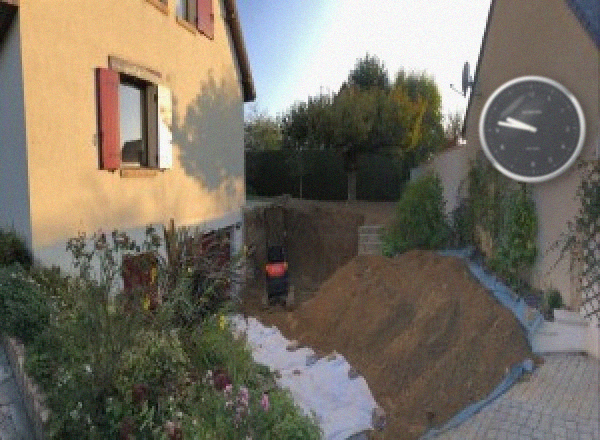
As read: h=9 m=47
